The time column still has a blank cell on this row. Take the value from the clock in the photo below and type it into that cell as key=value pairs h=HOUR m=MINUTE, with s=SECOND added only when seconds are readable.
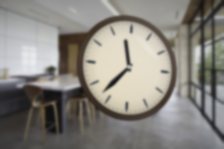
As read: h=11 m=37
